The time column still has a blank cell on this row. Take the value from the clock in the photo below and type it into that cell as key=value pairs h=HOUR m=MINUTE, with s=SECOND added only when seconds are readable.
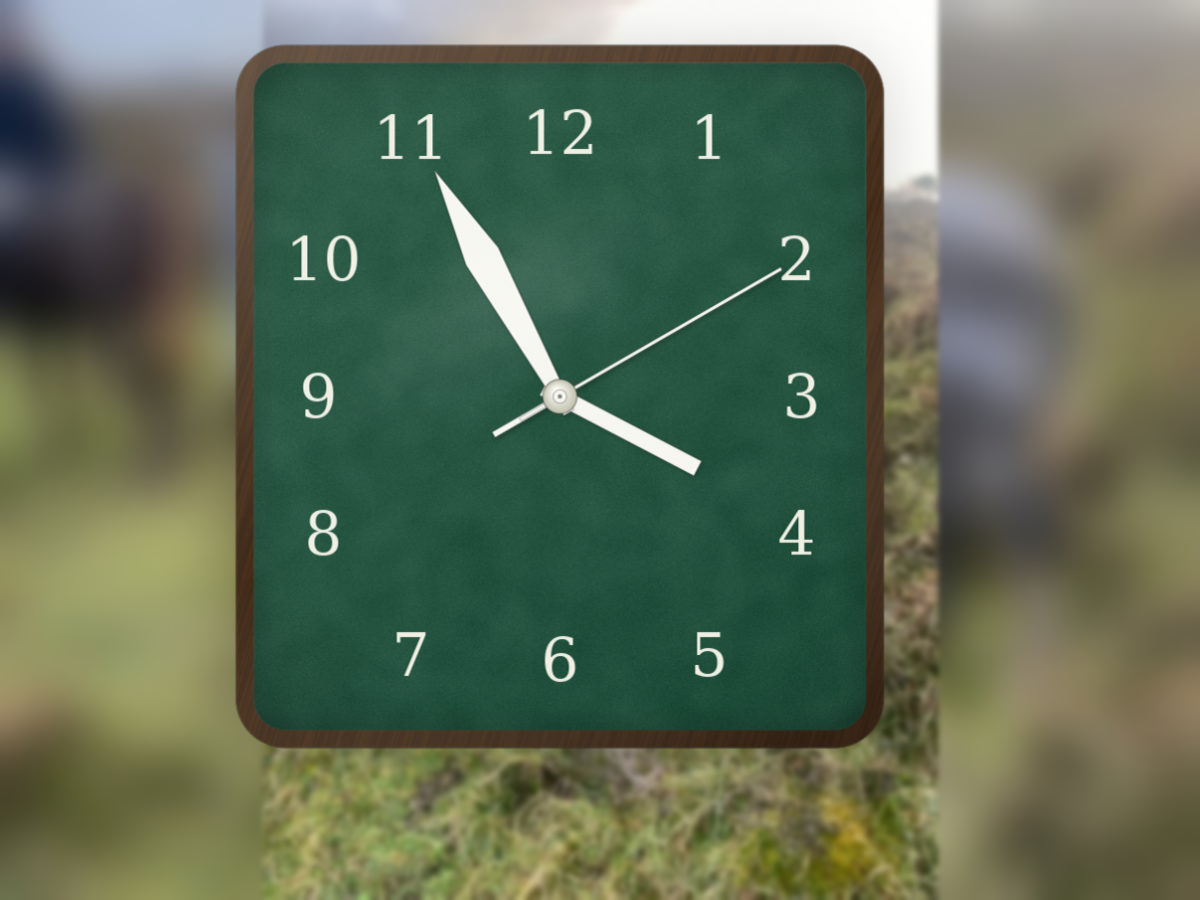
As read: h=3 m=55 s=10
